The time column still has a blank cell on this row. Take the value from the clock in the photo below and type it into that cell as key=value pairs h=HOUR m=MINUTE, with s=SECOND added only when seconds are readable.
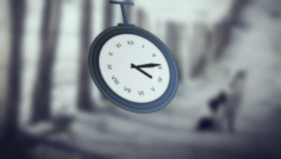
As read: h=4 m=14
